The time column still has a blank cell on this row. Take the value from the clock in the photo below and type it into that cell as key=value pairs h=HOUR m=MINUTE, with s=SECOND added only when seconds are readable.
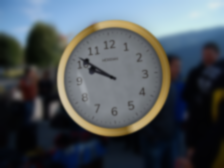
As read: h=9 m=51
